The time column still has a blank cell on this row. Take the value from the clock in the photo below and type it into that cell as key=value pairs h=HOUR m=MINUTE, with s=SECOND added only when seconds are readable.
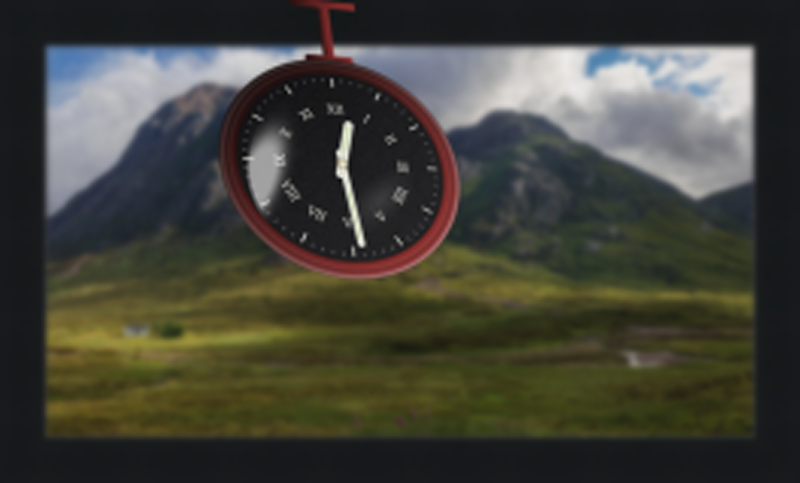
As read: h=12 m=29
